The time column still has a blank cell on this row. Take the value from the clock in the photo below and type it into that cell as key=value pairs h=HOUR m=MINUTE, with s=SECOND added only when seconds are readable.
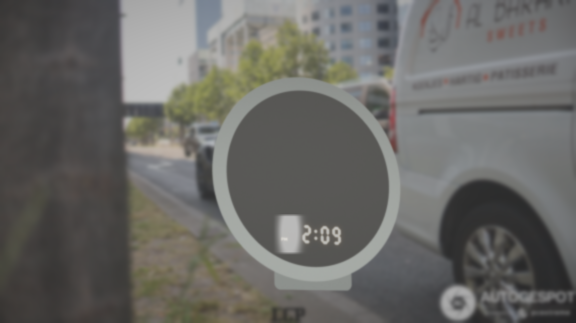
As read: h=2 m=9
